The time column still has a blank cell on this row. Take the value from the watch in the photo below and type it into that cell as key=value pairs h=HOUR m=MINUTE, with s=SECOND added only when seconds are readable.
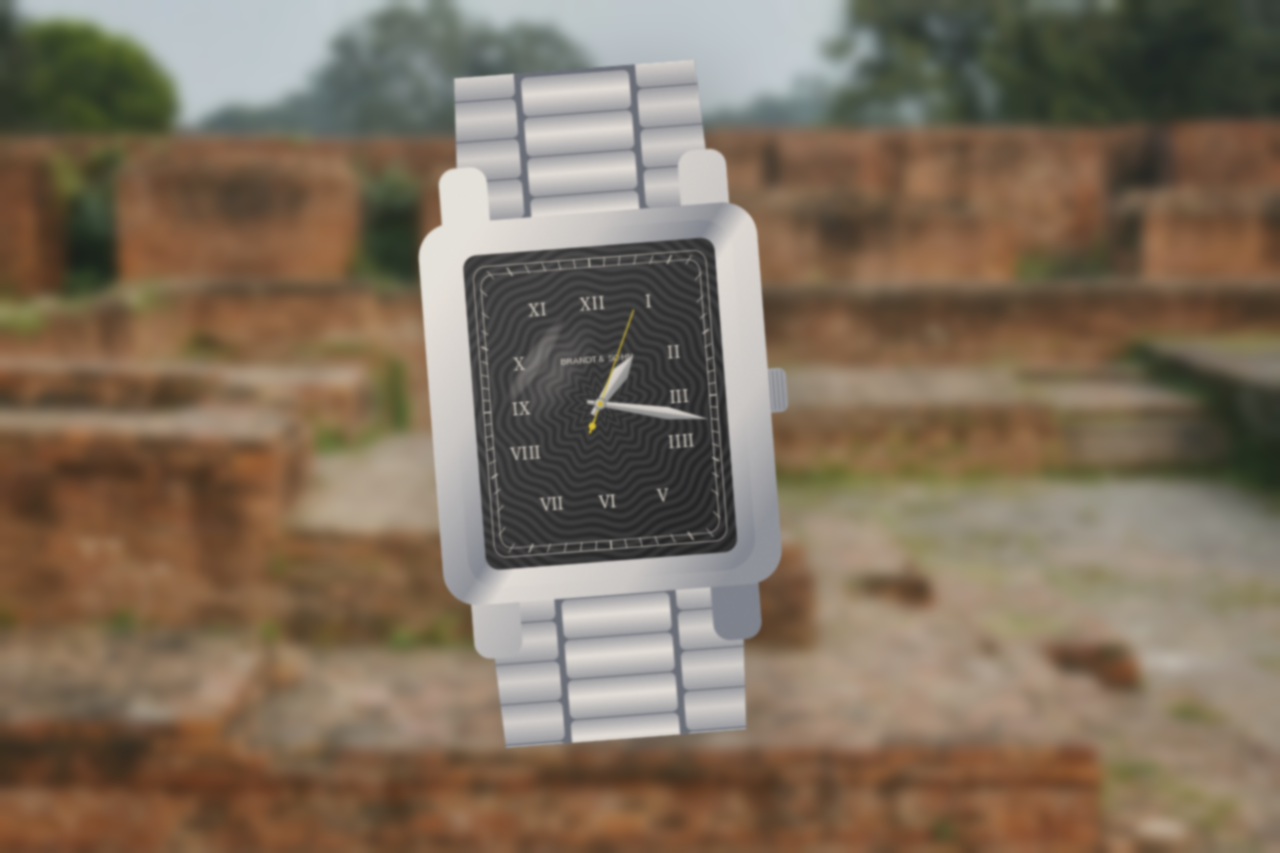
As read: h=1 m=17 s=4
